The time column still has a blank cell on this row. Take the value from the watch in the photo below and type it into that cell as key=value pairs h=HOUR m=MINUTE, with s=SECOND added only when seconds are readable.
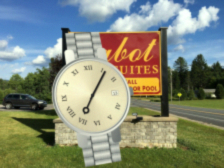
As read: h=7 m=6
